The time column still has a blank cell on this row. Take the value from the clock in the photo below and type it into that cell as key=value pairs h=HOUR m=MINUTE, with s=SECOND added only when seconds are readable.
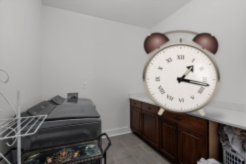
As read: h=1 m=17
